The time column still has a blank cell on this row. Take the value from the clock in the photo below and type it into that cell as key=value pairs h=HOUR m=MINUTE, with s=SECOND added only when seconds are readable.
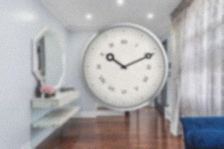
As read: h=10 m=11
